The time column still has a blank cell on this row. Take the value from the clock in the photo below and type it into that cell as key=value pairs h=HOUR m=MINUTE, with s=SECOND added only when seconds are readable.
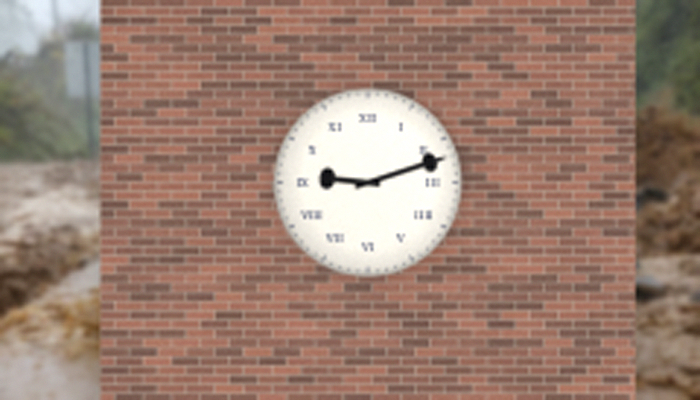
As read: h=9 m=12
